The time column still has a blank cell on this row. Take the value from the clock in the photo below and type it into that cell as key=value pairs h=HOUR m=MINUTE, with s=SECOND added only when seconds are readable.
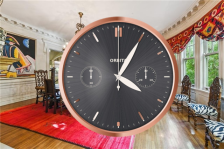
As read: h=4 m=5
